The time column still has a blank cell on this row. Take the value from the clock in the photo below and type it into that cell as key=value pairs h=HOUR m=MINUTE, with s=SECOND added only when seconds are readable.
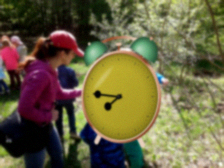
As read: h=7 m=46
